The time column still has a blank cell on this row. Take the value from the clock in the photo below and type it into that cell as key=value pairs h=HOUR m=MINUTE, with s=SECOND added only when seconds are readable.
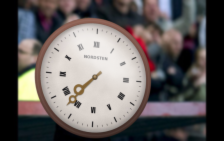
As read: h=7 m=37
